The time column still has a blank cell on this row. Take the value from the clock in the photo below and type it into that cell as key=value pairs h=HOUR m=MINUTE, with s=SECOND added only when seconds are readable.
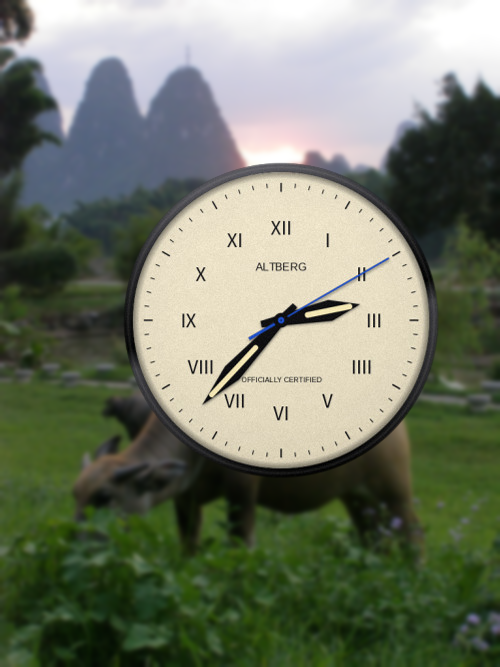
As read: h=2 m=37 s=10
